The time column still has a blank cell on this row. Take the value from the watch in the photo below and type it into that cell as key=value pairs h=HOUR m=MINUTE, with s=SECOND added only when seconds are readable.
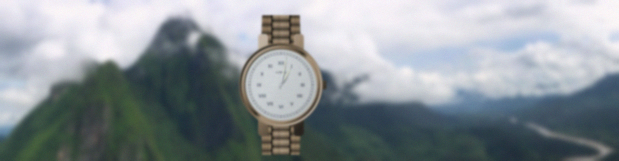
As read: h=1 m=2
